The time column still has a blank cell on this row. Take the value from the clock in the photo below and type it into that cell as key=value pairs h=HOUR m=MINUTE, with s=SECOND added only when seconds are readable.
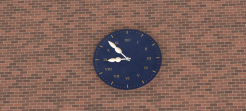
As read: h=8 m=53
